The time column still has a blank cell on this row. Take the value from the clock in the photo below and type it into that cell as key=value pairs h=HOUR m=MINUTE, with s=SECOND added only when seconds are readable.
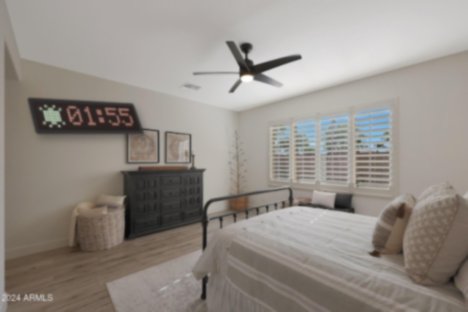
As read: h=1 m=55
